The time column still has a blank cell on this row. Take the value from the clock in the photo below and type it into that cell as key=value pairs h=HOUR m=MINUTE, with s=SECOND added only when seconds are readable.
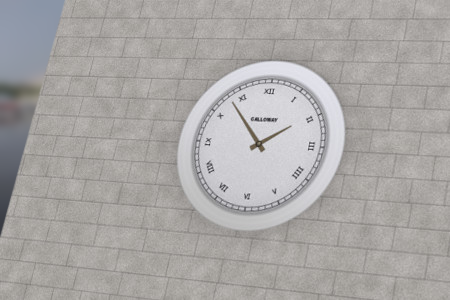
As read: h=1 m=53
